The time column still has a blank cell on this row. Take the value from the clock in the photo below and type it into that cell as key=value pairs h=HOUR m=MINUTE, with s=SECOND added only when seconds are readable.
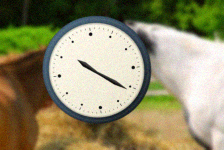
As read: h=10 m=21
